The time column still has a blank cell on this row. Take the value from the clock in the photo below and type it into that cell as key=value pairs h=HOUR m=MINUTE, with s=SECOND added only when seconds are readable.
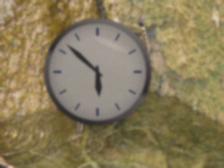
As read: h=5 m=52
